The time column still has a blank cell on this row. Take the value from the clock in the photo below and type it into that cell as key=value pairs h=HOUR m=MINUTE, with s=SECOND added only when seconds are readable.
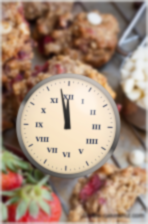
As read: h=11 m=58
